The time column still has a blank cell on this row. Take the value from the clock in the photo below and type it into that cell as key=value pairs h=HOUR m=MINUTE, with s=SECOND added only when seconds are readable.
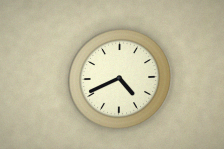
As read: h=4 m=41
